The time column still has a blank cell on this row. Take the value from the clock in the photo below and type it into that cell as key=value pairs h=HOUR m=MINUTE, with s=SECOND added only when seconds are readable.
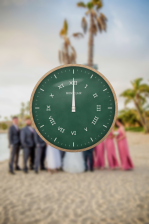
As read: h=12 m=0
